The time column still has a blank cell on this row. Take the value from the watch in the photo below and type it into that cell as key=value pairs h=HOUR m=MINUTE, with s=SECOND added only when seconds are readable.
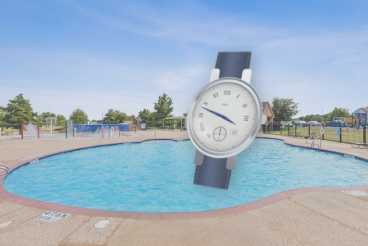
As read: h=3 m=48
